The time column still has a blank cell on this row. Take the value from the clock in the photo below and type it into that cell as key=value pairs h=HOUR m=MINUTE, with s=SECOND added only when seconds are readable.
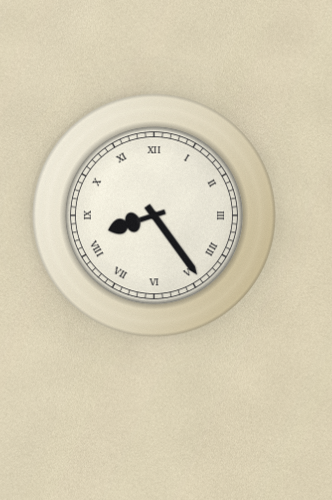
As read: h=8 m=24
